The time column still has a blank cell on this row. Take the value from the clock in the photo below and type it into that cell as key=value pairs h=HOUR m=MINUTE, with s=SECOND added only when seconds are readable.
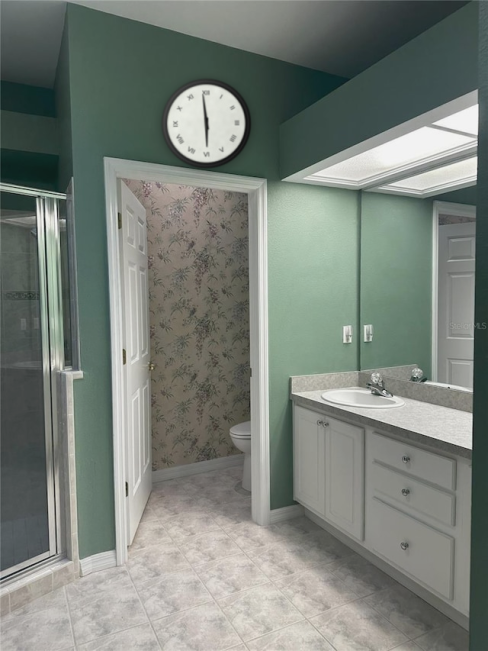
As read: h=5 m=59
